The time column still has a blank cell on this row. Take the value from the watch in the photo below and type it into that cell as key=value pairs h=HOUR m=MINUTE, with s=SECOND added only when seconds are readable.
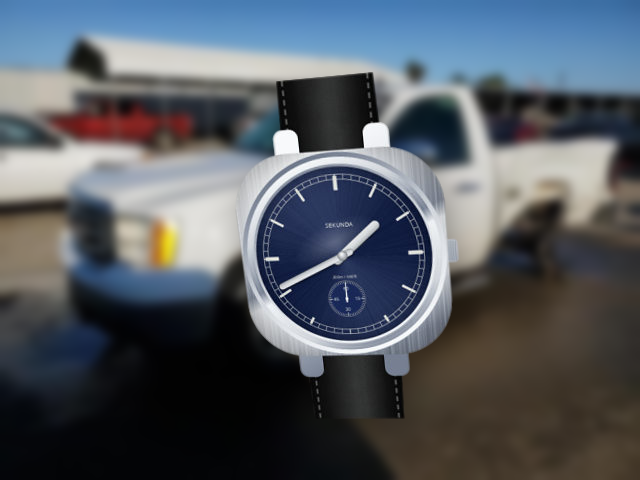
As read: h=1 m=41
